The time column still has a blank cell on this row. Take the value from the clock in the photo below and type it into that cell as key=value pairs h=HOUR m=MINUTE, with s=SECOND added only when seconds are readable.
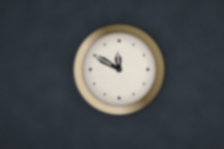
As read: h=11 m=50
